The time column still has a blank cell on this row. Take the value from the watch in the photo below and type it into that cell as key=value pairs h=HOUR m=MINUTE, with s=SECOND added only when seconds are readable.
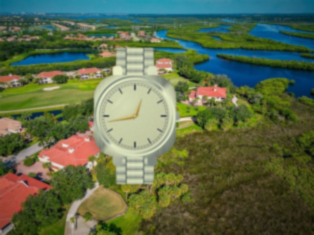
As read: h=12 m=43
